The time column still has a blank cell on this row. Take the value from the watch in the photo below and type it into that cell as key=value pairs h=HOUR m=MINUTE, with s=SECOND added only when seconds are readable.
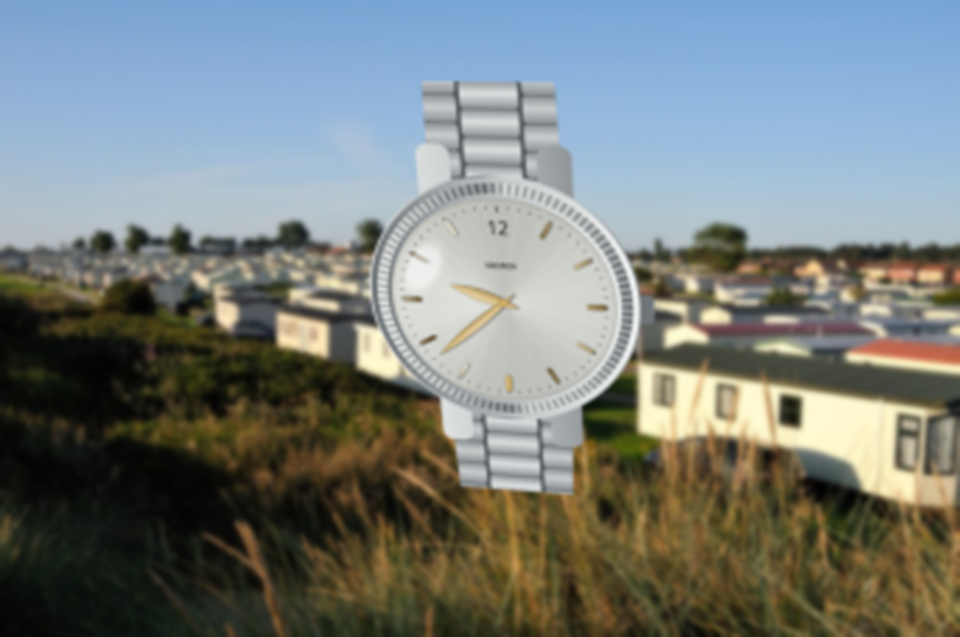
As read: h=9 m=38
